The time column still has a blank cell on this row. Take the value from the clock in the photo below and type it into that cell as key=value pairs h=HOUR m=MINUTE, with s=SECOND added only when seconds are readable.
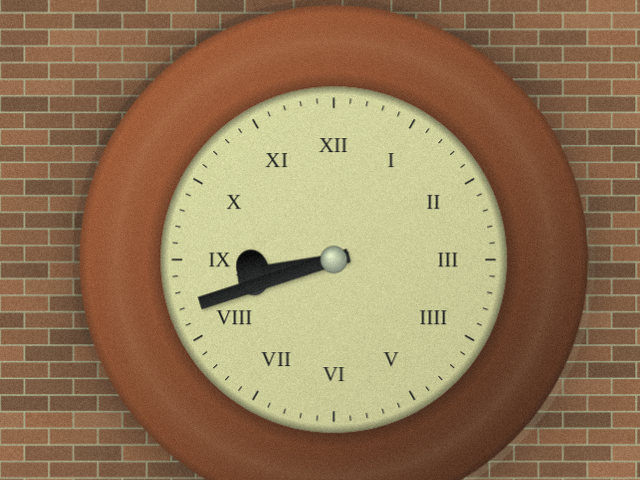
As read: h=8 m=42
